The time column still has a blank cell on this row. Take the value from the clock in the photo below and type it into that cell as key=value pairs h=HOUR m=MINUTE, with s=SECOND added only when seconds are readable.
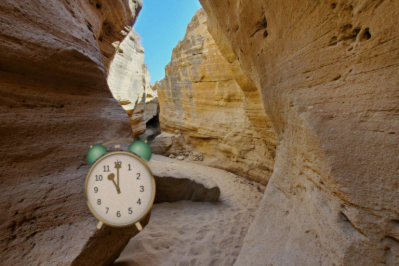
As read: h=11 m=0
